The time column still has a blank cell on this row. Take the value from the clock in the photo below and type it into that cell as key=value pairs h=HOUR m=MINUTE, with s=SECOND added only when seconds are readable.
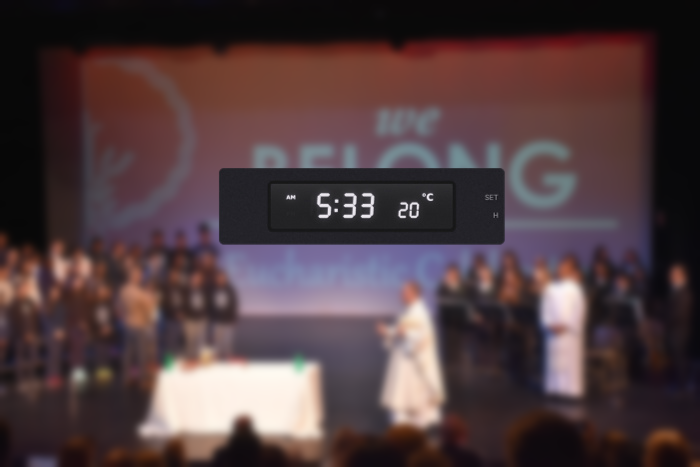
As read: h=5 m=33
